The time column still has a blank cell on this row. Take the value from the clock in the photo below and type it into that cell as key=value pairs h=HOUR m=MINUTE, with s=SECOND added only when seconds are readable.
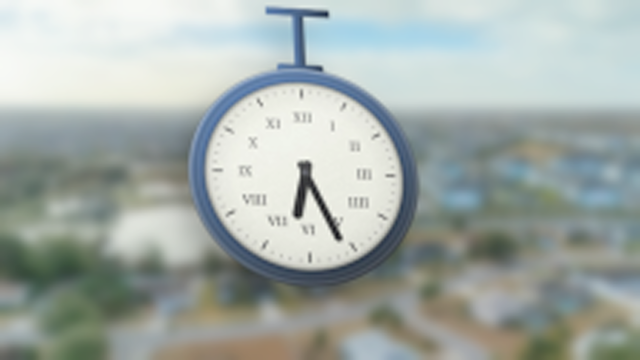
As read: h=6 m=26
